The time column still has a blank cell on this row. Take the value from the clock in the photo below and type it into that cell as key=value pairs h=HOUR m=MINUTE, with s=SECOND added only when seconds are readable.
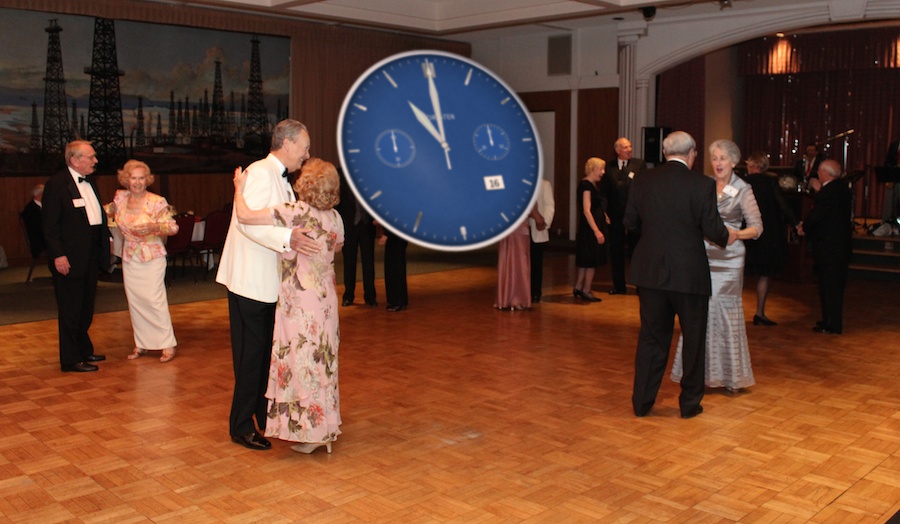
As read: h=11 m=0
